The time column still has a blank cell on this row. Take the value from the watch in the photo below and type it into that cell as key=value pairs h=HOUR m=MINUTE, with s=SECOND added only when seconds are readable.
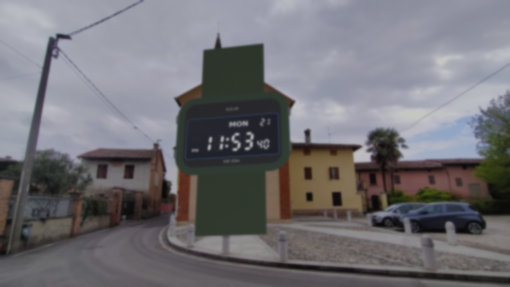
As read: h=11 m=53
